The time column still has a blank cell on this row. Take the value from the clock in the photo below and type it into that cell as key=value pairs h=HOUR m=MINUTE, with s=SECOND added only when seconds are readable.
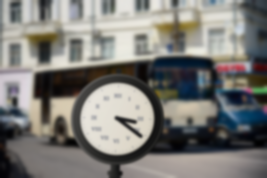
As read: h=3 m=21
